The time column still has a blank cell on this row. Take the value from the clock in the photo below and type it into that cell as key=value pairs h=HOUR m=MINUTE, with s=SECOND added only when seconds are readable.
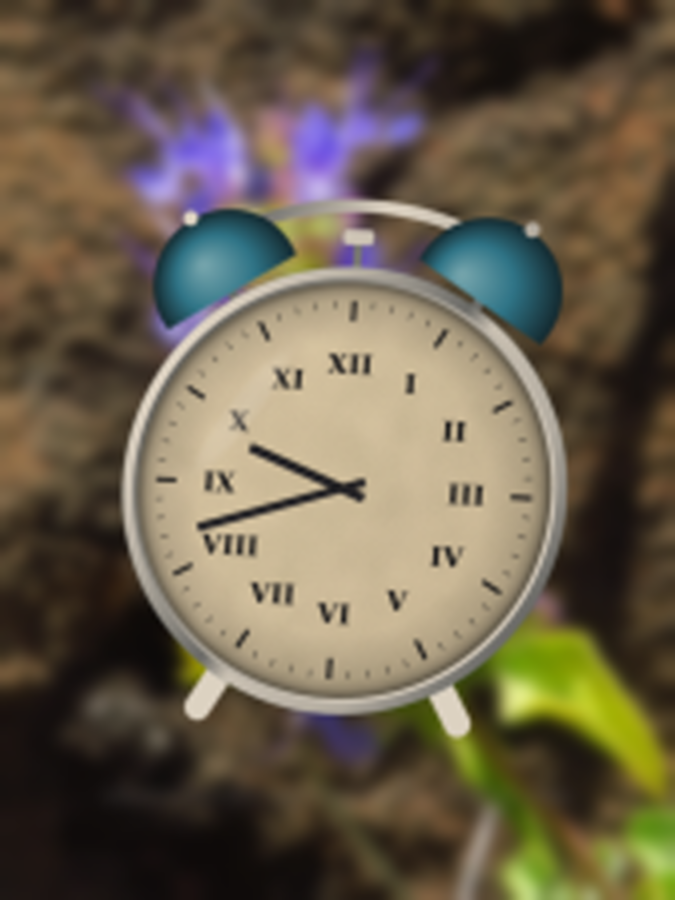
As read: h=9 m=42
